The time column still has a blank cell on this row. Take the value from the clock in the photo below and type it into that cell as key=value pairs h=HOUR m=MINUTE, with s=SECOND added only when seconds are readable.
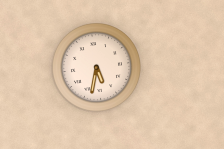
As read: h=5 m=33
